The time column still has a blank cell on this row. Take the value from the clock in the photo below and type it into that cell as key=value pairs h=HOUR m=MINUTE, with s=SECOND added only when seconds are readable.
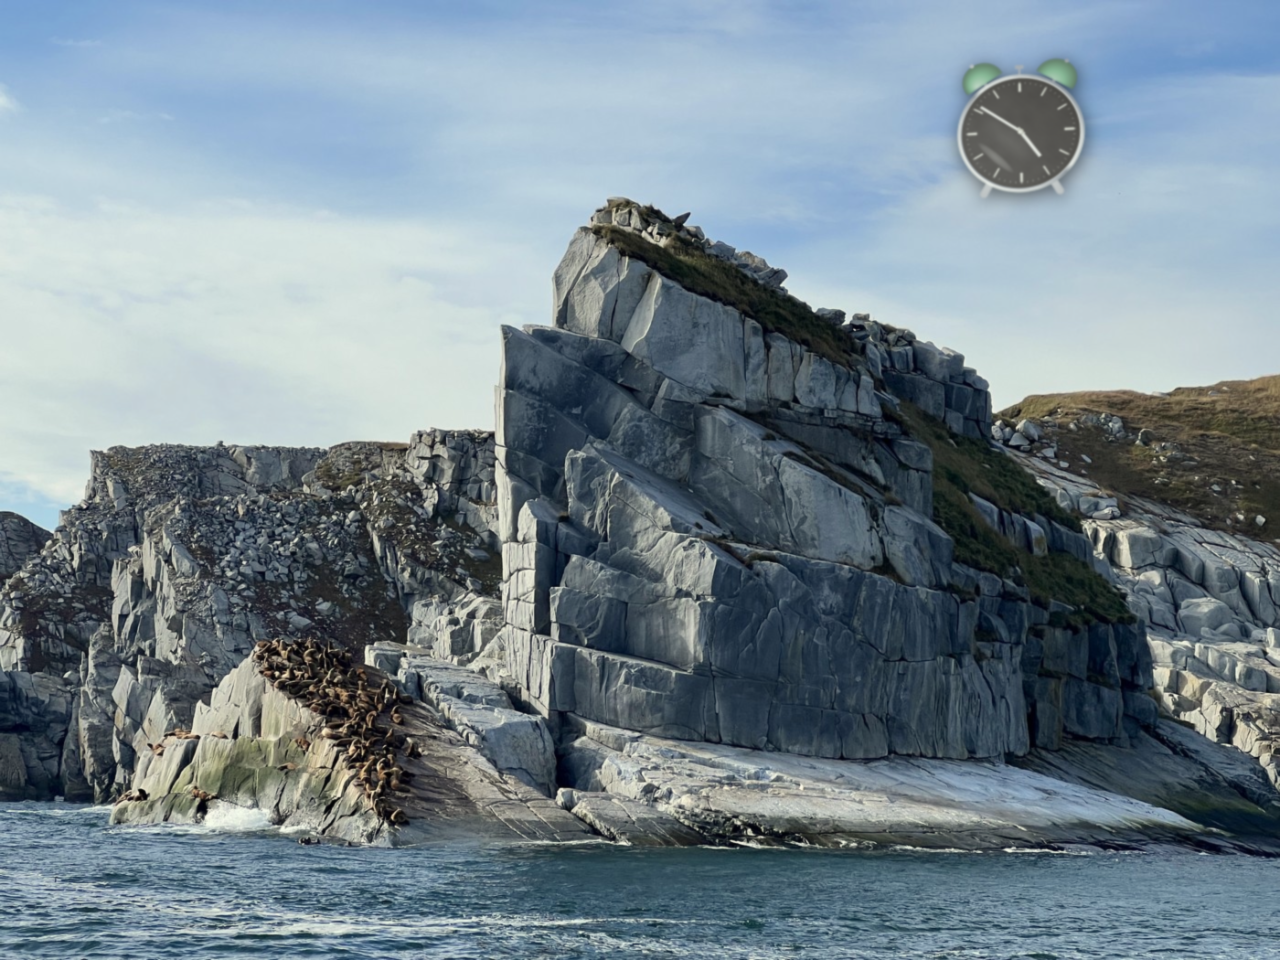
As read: h=4 m=51
